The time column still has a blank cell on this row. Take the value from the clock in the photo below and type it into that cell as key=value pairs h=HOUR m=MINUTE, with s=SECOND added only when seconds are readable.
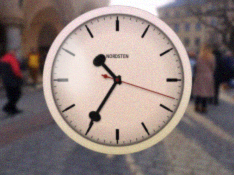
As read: h=10 m=35 s=18
